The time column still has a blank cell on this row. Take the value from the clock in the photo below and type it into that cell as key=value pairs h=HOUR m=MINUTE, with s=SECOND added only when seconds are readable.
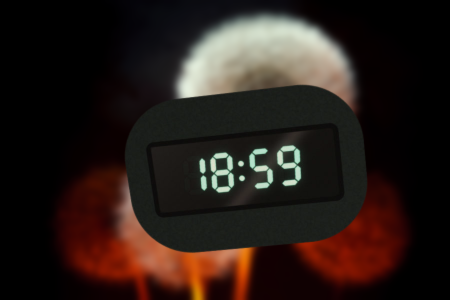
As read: h=18 m=59
